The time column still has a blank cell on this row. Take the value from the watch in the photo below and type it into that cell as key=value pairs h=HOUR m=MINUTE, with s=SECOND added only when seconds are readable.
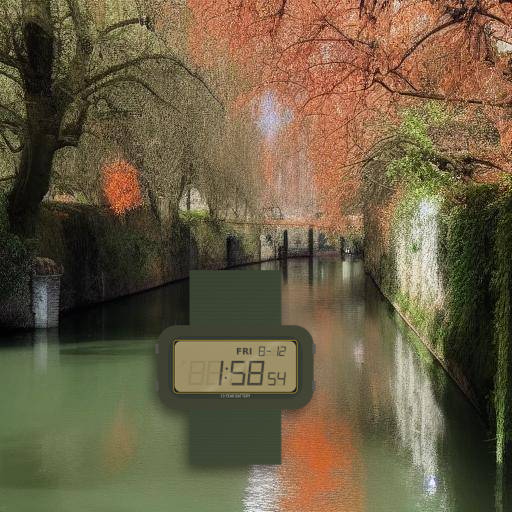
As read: h=1 m=58 s=54
